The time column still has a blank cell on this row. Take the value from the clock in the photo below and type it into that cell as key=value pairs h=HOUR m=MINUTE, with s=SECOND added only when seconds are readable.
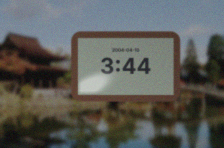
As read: h=3 m=44
